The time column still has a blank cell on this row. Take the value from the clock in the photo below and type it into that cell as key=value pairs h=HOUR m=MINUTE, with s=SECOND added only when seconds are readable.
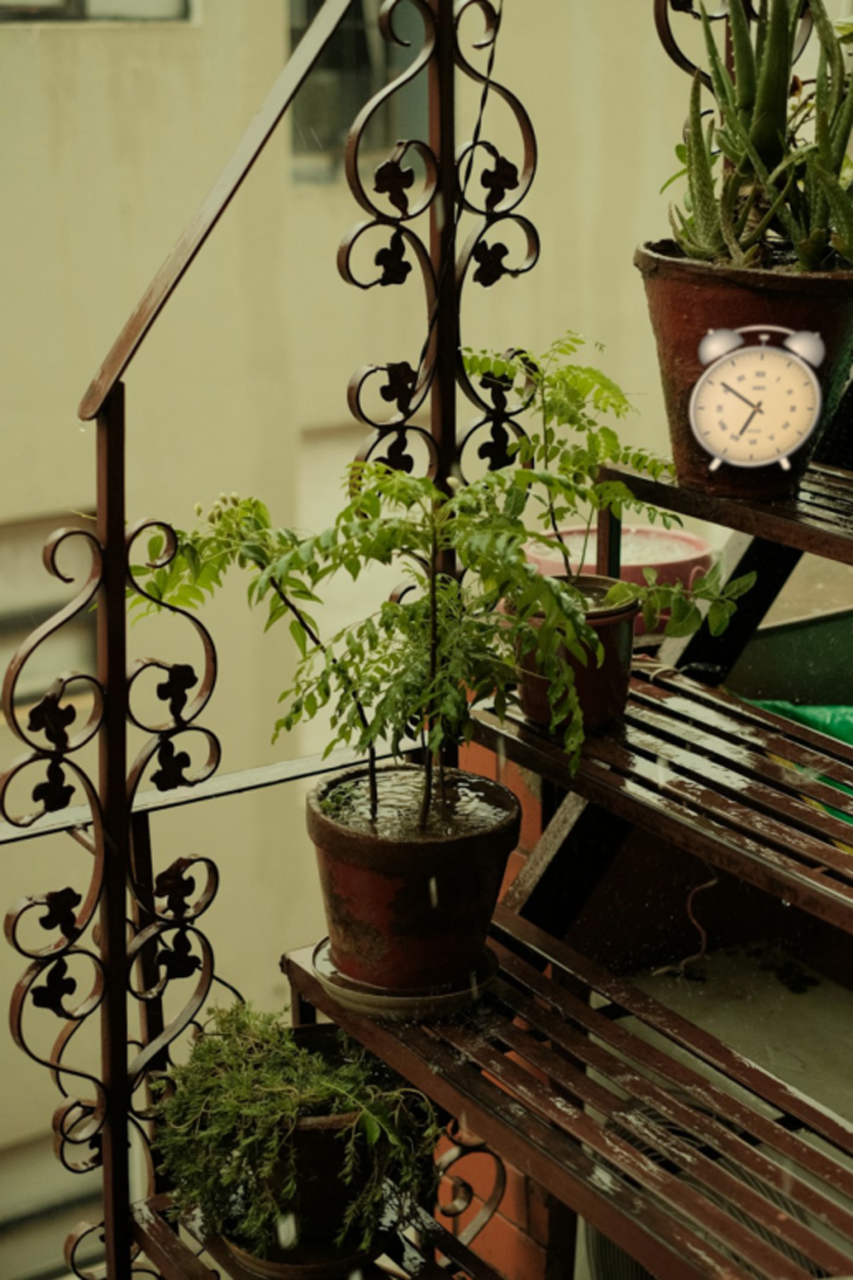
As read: h=6 m=51
